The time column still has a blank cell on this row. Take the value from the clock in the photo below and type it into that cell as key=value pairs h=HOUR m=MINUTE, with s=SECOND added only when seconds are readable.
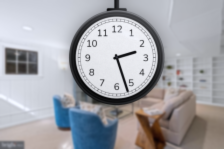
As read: h=2 m=27
